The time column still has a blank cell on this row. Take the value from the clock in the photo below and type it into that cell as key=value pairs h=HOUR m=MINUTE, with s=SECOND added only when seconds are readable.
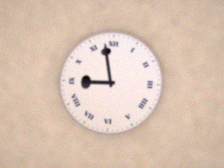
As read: h=8 m=58
